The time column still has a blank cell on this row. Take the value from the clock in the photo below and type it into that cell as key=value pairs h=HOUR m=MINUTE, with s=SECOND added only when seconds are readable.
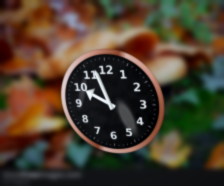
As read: h=9 m=57
